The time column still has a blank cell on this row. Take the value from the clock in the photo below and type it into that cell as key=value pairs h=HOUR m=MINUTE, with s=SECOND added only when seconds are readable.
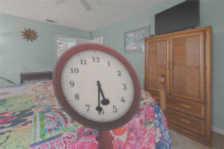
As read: h=5 m=31
